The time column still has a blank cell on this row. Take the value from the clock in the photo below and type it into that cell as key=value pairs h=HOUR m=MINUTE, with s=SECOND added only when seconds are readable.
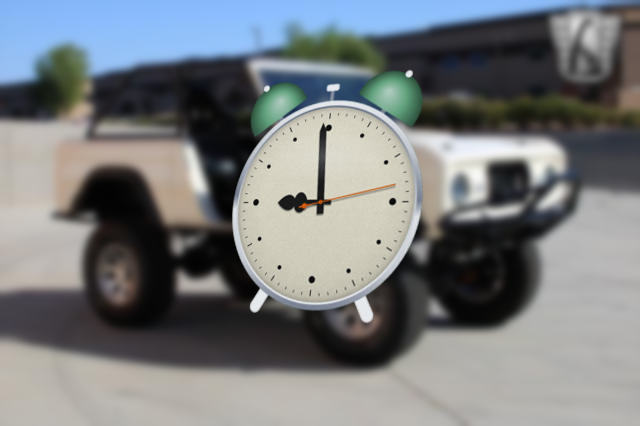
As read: h=8 m=59 s=13
